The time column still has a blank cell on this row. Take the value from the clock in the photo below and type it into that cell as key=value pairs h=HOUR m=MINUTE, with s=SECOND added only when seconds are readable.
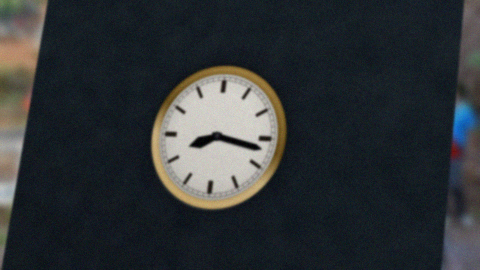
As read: h=8 m=17
